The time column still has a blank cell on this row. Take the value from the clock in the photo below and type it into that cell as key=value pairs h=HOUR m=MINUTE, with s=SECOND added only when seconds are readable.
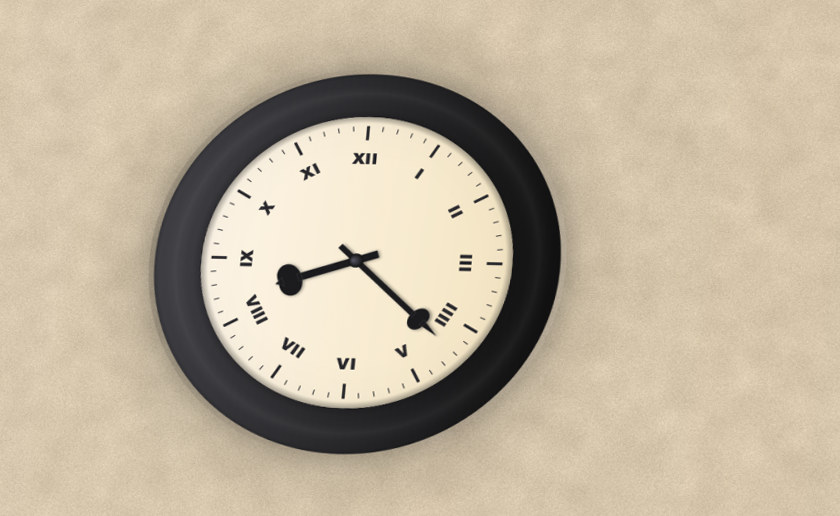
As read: h=8 m=22
